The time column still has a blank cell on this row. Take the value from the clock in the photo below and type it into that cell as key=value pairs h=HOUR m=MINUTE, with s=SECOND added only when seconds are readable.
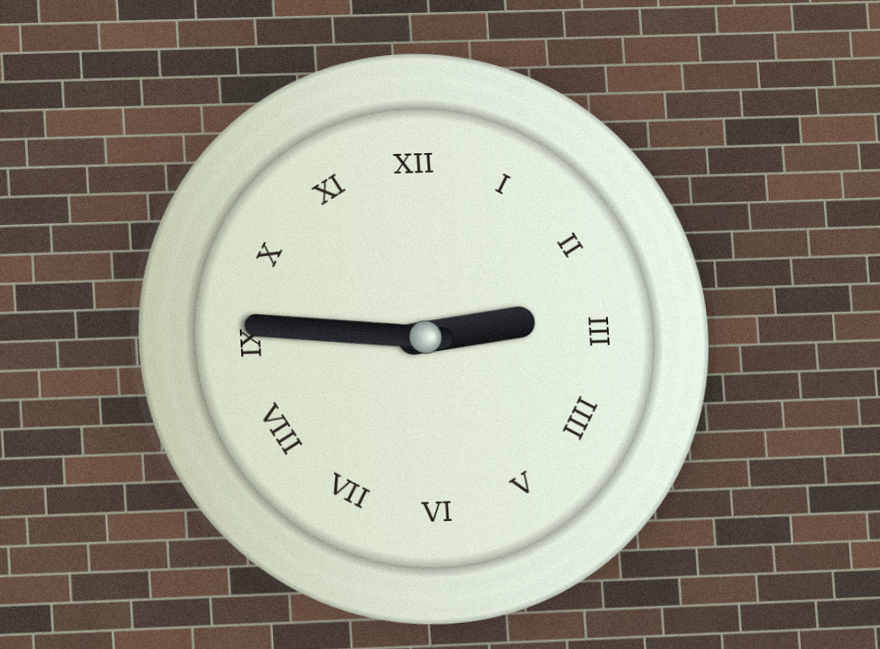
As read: h=2 m=46
